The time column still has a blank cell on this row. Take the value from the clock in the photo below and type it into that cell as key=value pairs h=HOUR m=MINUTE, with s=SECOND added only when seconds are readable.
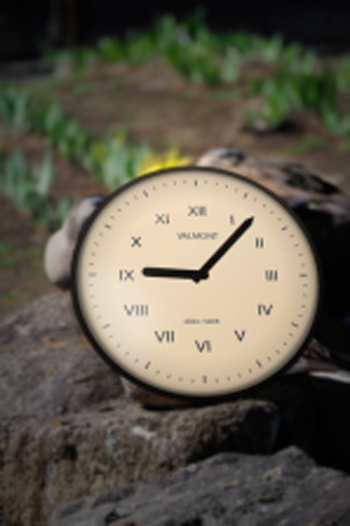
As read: h=9 m=7
